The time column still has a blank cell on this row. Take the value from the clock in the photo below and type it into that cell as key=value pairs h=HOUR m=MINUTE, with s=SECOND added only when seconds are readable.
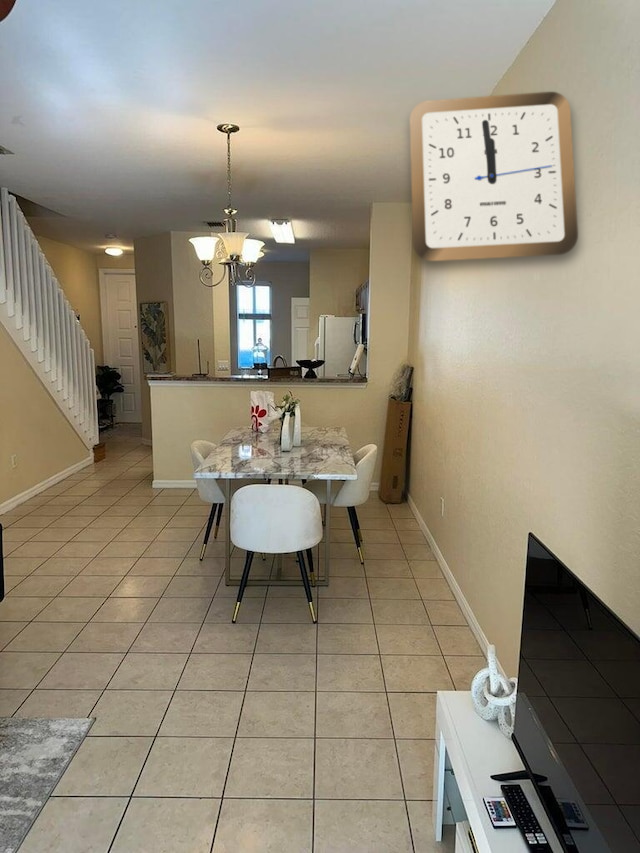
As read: h=11 m=59 s=14
